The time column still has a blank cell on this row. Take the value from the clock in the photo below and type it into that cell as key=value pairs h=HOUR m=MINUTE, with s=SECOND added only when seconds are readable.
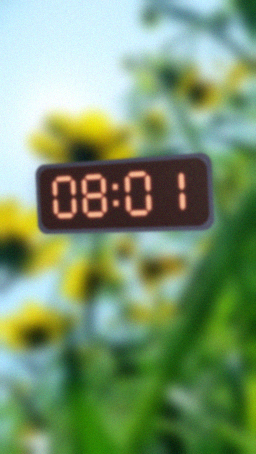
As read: h=8 m=1
